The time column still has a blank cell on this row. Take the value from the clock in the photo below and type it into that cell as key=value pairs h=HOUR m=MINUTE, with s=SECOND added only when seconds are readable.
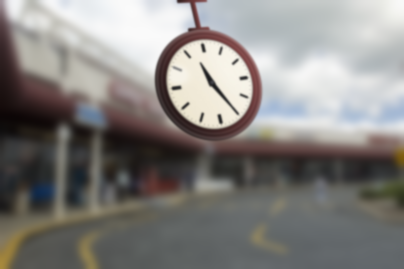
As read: h=11 m=25
